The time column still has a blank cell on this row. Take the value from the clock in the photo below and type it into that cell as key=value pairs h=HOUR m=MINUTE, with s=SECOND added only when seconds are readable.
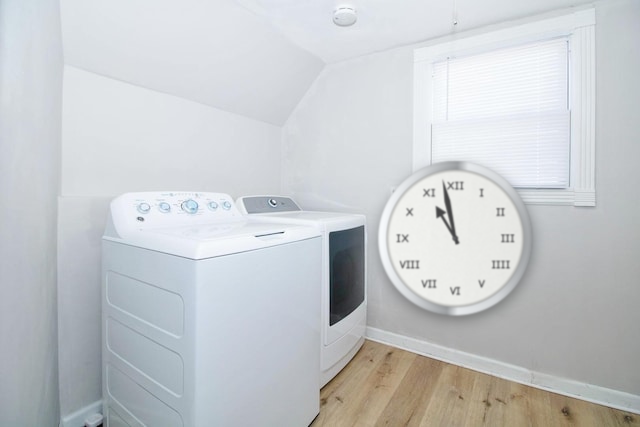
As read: h=10 m=58
